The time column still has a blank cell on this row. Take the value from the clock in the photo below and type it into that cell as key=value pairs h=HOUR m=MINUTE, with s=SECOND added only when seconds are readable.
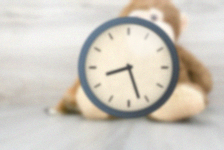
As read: h=8 m=27
